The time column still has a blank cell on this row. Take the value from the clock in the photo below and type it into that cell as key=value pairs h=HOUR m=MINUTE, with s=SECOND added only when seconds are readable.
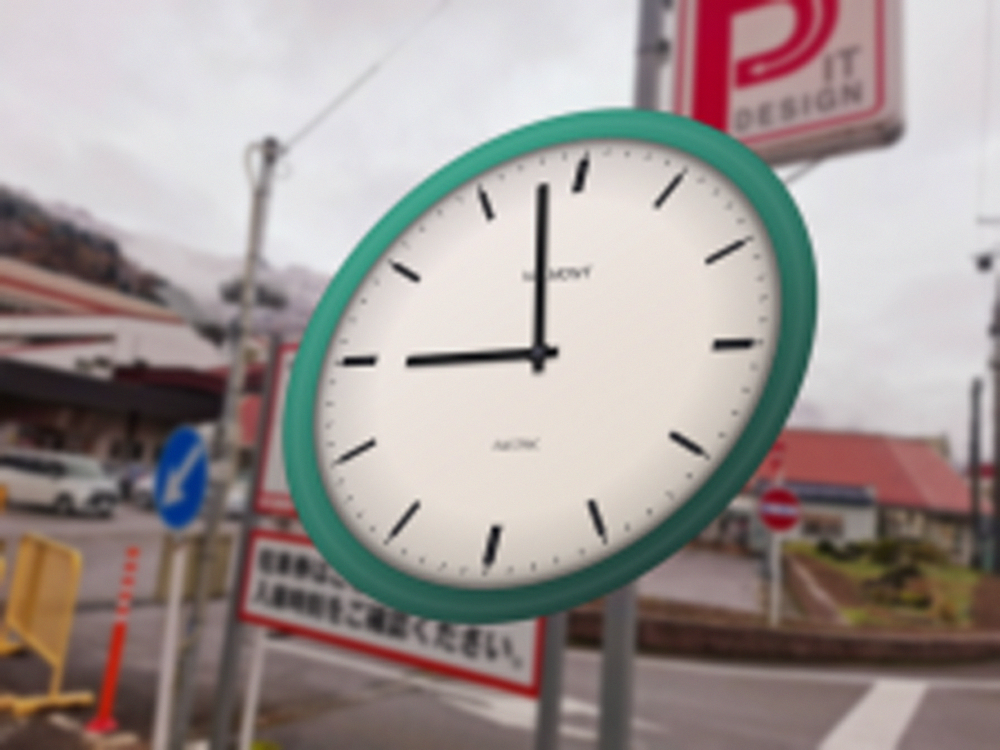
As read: h=8 m=58
